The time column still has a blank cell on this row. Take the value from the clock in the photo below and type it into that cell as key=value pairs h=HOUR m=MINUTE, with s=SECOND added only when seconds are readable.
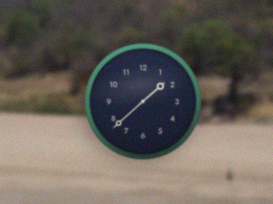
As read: h=1 m=38
